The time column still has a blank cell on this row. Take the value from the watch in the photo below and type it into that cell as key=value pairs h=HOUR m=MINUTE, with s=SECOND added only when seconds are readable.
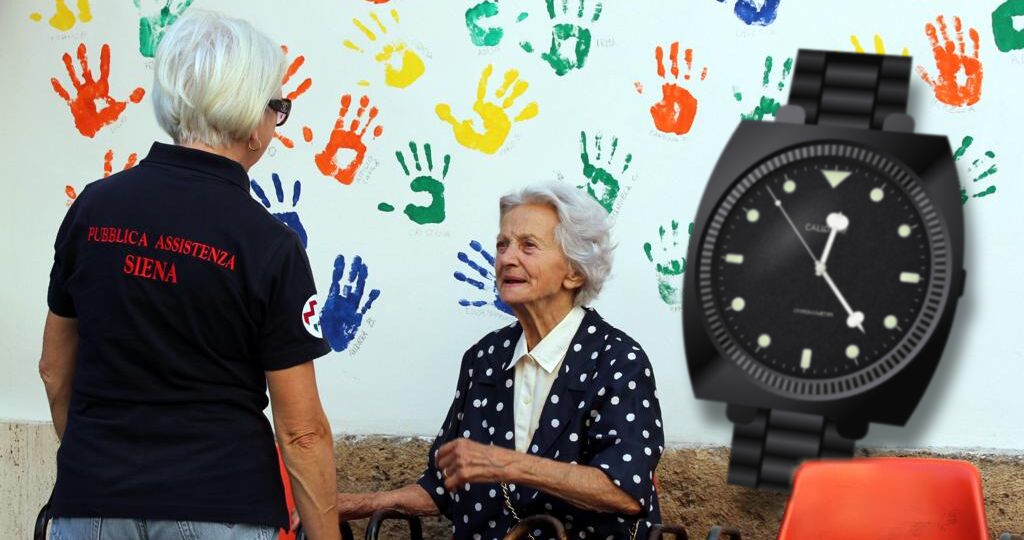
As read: h=12 m=22 s=53
